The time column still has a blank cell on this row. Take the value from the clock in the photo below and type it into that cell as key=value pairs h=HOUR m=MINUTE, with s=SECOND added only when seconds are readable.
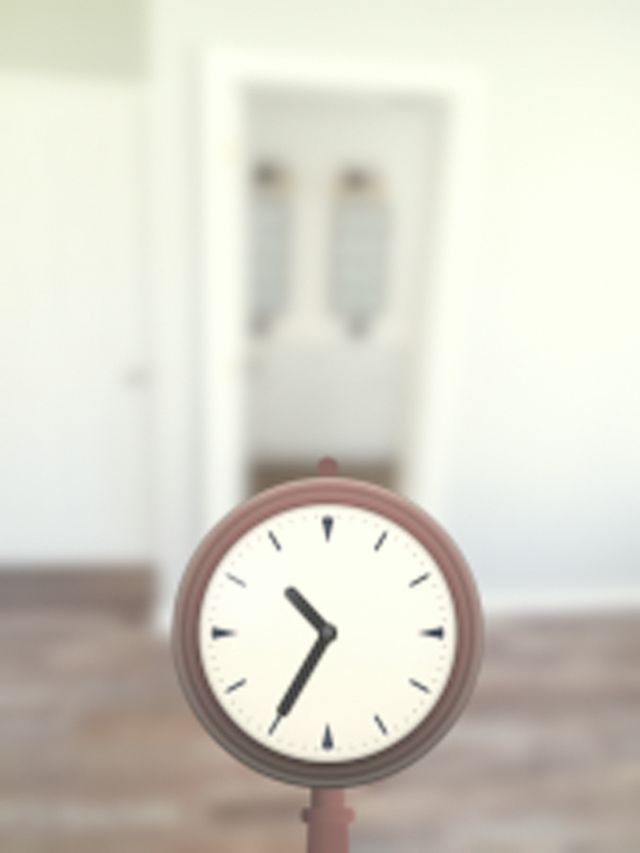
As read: h=10 m=35
